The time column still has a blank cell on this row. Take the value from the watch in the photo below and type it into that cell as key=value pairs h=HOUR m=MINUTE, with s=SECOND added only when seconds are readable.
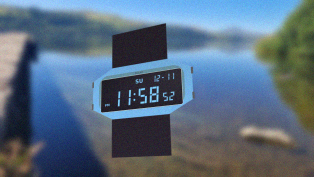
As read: h=11 m=58 s=52
